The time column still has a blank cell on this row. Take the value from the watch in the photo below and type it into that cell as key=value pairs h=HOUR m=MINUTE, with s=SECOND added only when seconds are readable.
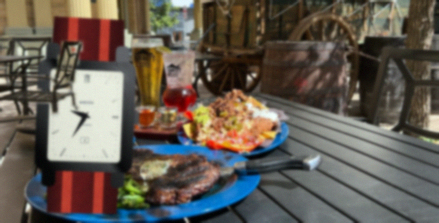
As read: h=9 m=35
